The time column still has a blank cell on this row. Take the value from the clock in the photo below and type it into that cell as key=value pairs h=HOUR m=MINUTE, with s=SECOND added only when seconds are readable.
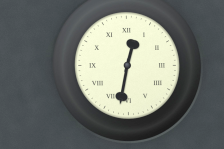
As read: h=12 m=32
